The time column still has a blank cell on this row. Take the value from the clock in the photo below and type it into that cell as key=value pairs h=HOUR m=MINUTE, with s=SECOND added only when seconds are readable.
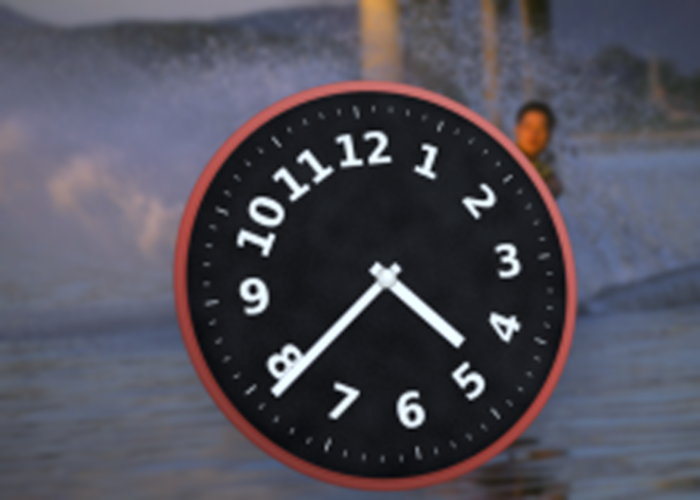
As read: h=4 m=39
